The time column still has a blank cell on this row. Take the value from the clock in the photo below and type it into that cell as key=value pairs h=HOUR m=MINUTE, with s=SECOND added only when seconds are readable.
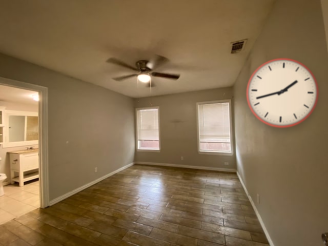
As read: h=1 m=42
